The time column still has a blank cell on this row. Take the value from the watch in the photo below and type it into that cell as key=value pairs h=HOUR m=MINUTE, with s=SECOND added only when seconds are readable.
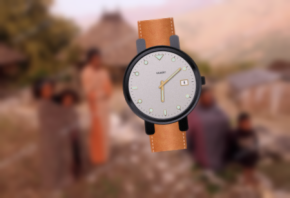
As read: h=6 m=9
